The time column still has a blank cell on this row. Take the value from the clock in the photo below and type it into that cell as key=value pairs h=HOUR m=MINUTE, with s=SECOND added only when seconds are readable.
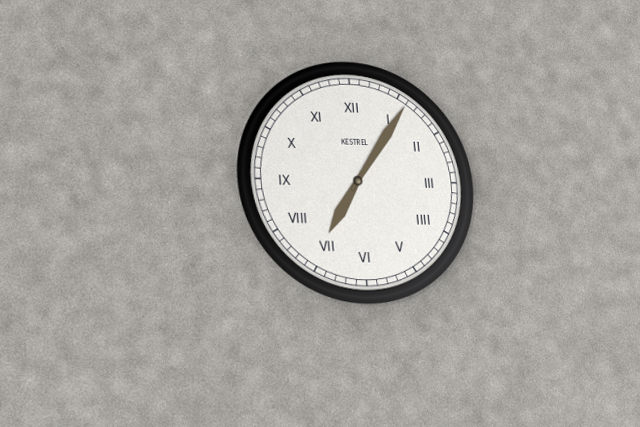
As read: h=7 m=6
